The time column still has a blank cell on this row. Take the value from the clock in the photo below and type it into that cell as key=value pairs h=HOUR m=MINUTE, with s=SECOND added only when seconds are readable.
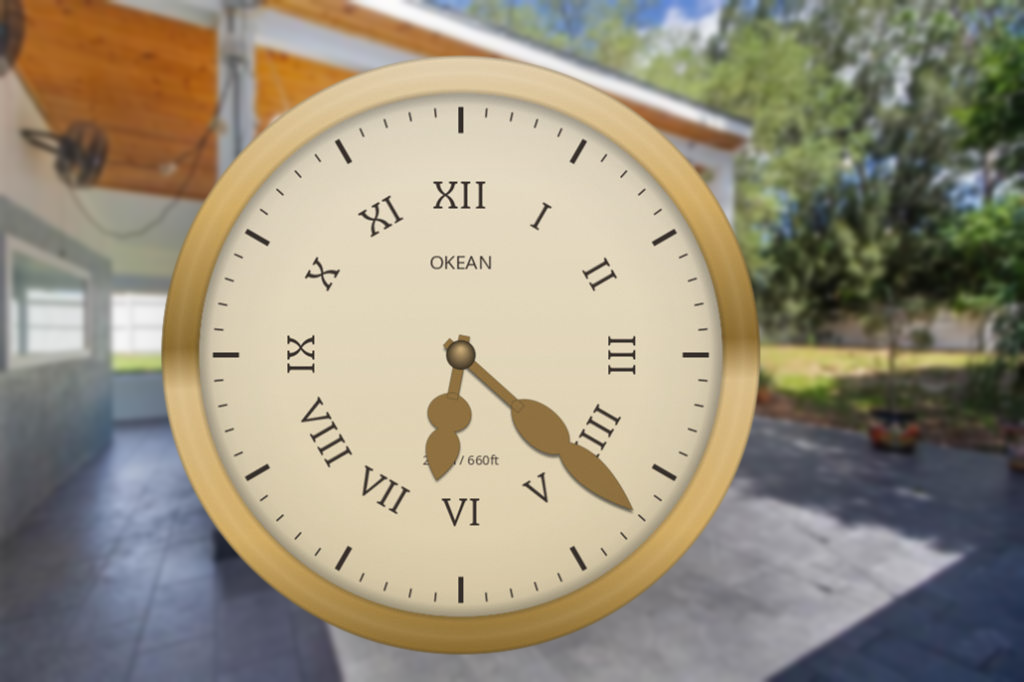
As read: h=6 m=22
